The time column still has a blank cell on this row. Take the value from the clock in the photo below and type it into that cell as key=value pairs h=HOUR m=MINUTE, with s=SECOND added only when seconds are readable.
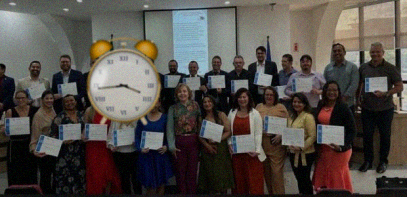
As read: h=3 m=44
